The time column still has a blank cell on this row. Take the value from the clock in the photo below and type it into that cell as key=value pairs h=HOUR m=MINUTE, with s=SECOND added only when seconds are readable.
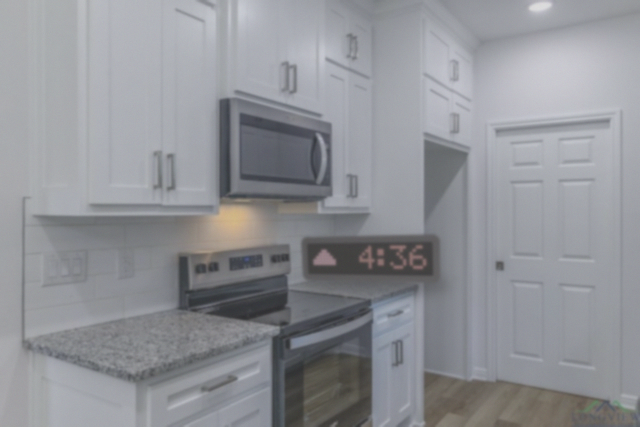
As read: h=4 m=36
